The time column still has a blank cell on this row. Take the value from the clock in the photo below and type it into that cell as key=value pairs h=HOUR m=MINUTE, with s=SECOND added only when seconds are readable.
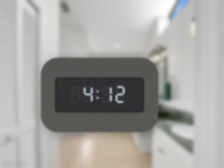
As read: h=4 m=12
